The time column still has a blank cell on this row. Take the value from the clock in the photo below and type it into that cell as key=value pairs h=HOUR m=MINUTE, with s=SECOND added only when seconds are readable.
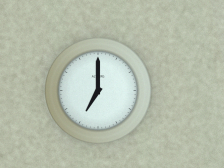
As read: h=7 m=0
